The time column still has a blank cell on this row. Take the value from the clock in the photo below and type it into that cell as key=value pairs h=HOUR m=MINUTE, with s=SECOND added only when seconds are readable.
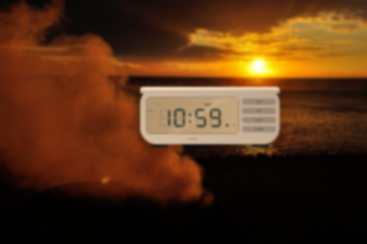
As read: h=10 m=59
